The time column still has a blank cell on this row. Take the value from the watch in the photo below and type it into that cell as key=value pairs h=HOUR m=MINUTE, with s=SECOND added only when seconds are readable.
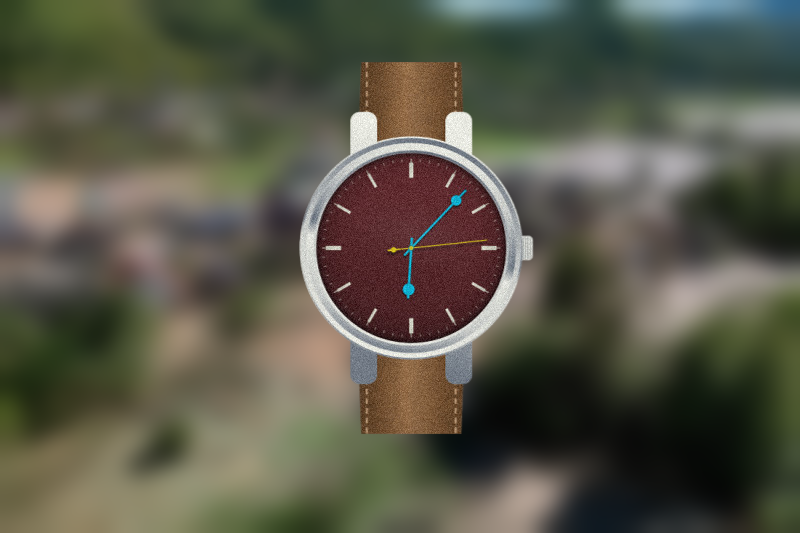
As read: h=6 m=7 s=14
